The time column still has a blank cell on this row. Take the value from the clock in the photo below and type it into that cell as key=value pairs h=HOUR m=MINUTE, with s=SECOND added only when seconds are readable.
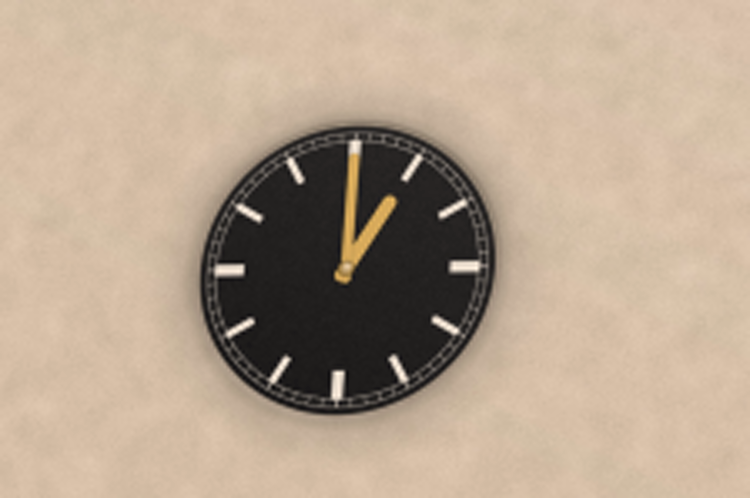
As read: h=1 m=0
